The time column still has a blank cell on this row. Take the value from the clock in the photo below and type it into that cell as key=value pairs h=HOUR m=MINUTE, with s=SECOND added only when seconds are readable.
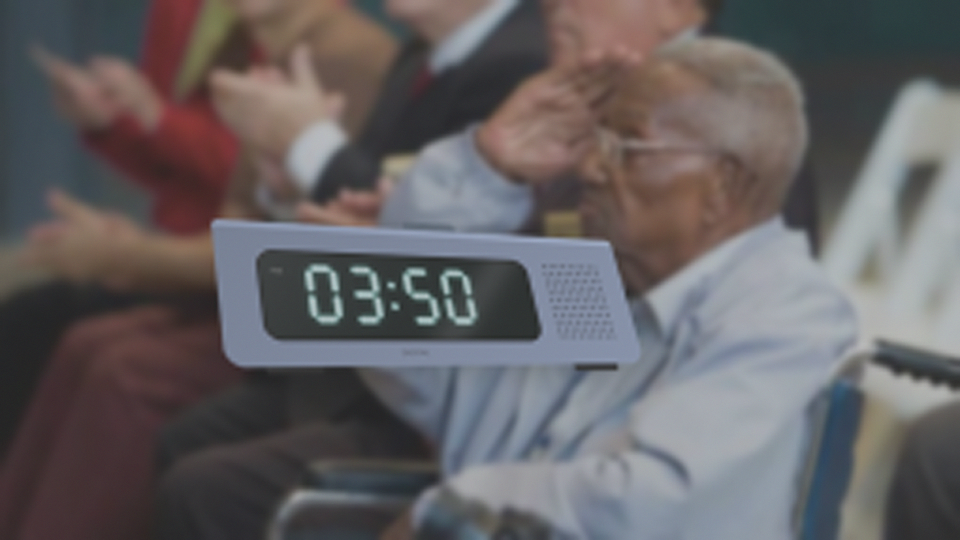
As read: h=3 m=50
